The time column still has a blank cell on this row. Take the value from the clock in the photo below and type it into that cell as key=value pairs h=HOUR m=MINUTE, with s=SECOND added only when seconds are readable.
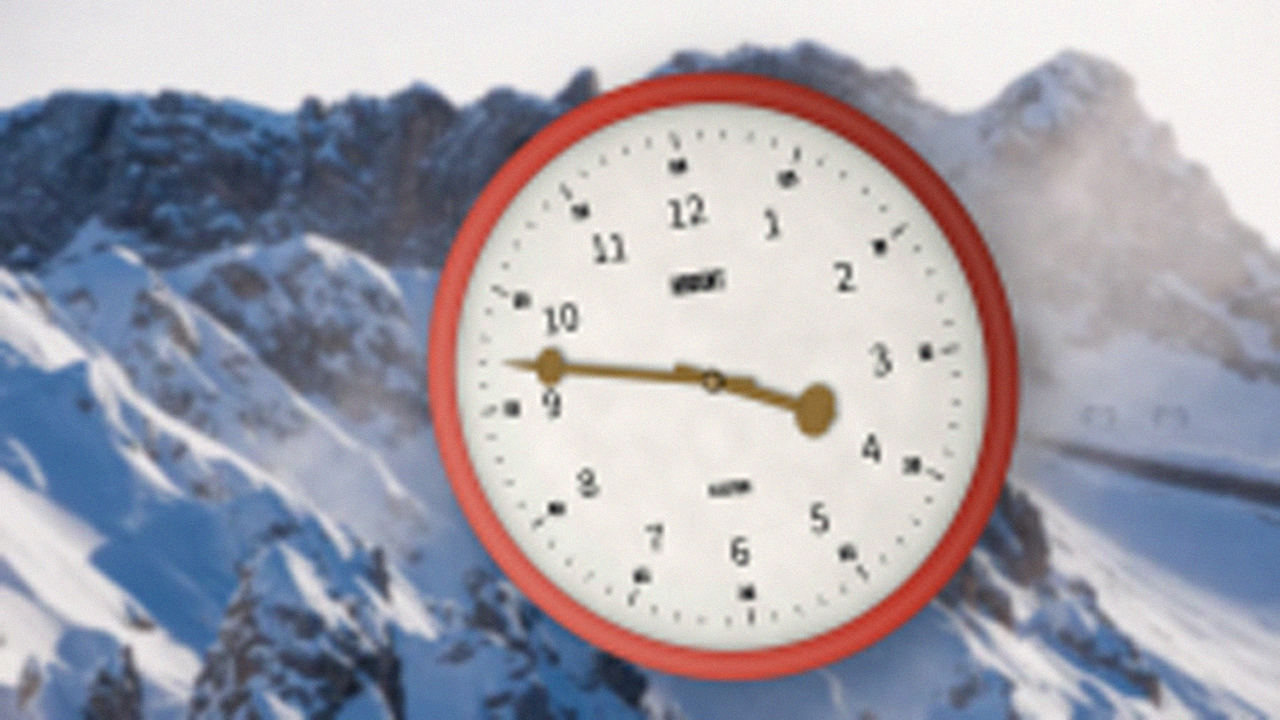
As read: h=3 m=47
